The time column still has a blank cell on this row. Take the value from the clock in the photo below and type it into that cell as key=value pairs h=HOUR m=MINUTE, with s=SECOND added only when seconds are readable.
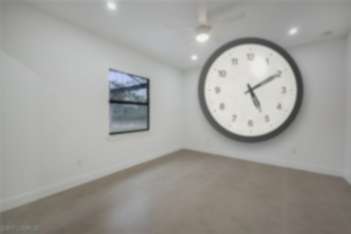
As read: h=5 m=10
